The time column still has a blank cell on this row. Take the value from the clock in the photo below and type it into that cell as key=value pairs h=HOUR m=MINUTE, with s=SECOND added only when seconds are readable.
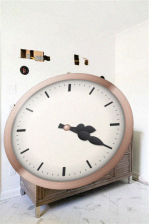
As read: h=3 m=20
